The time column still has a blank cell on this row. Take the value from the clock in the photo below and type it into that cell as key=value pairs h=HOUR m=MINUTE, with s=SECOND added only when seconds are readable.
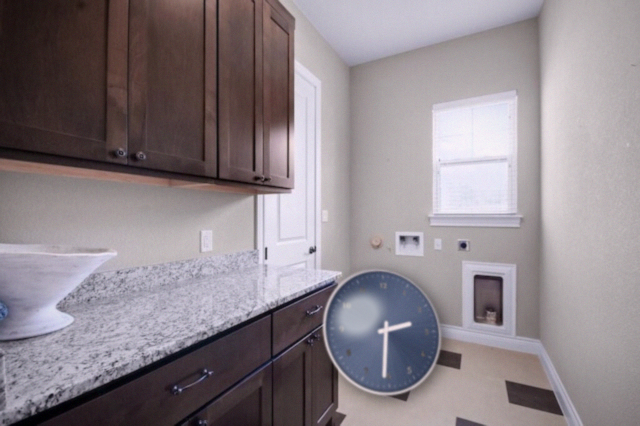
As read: h=2 m=31
